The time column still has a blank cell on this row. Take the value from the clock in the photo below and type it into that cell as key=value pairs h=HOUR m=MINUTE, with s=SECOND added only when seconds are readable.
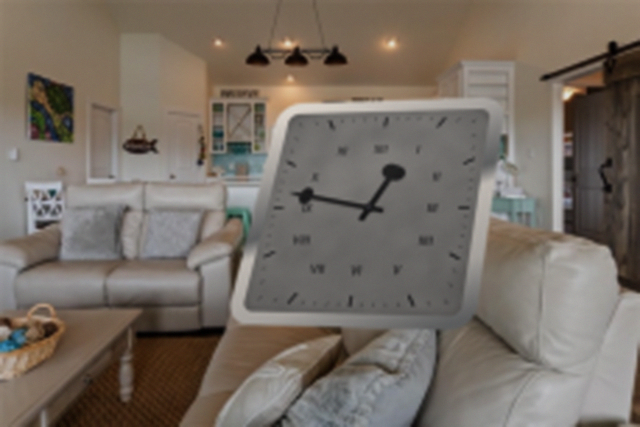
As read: h=12 m=47
